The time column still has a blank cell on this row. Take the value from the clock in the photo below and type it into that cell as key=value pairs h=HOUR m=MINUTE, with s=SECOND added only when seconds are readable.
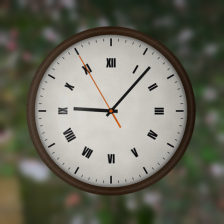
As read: h=9 m=6 s=55
